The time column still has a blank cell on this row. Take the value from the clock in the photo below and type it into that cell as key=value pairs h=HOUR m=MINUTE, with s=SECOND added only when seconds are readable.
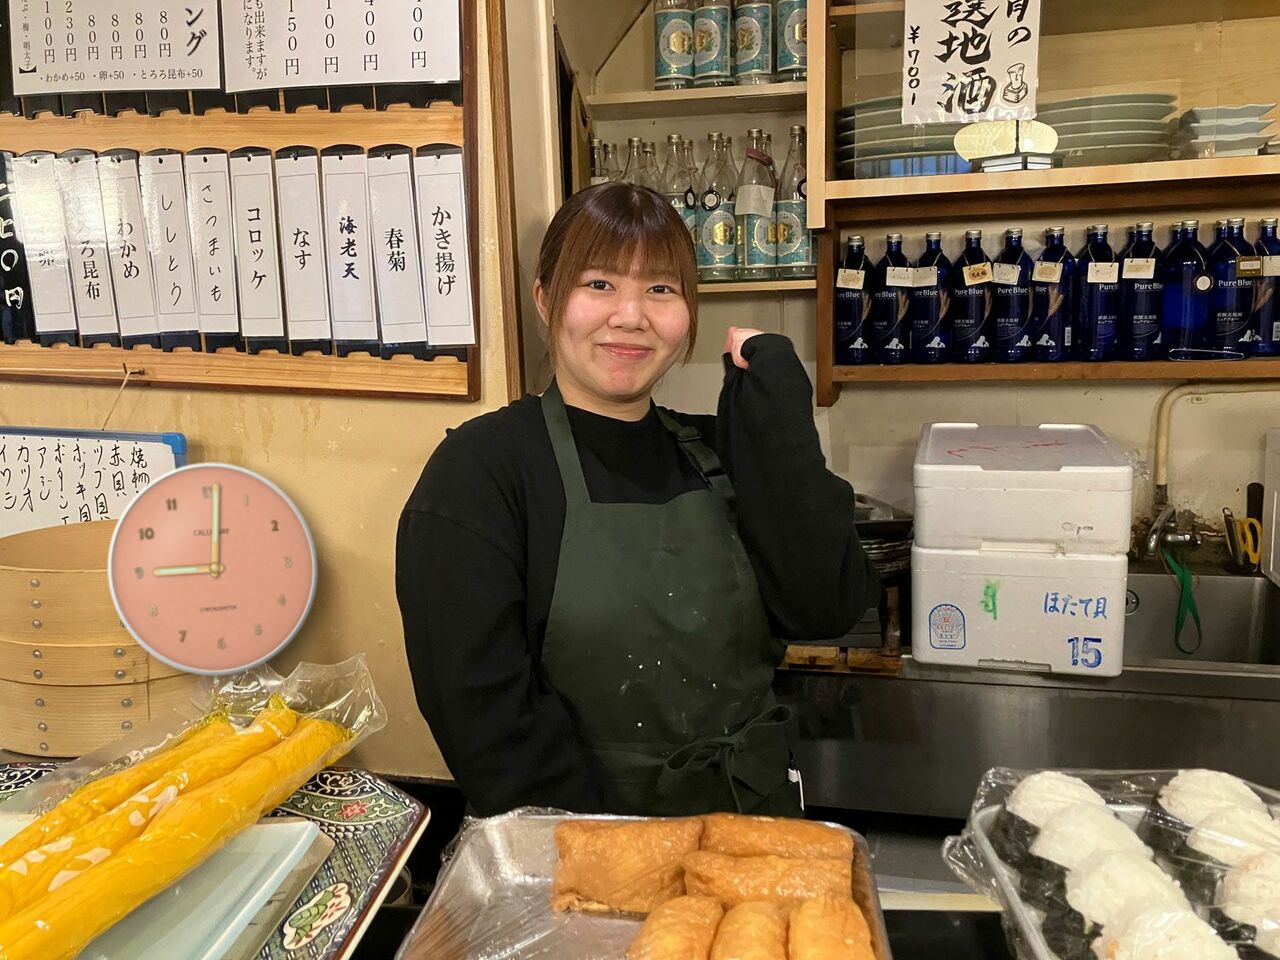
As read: h=9 m=1
